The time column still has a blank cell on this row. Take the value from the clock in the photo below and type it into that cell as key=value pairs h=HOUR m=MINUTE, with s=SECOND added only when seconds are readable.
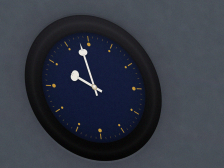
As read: h=9 m=58
